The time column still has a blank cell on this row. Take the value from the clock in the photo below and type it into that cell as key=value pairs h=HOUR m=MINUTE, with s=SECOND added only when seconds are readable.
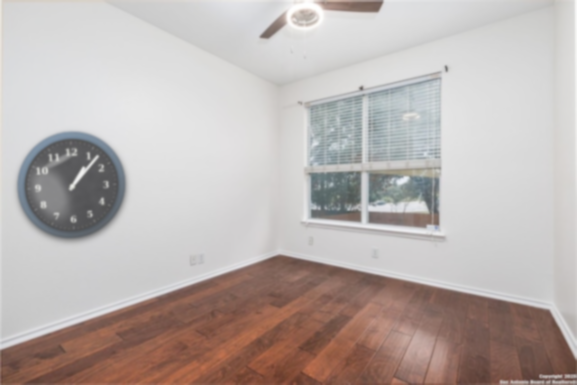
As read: h=1 m=7
